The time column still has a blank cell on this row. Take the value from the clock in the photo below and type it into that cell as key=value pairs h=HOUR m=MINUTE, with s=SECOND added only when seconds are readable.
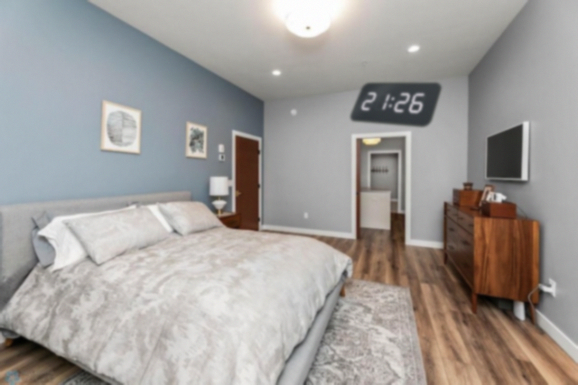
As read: h=21 m=26
